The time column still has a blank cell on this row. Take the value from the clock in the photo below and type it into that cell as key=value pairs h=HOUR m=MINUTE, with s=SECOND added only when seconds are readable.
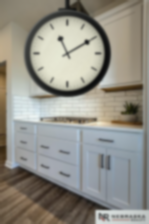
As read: h=11 m=10
